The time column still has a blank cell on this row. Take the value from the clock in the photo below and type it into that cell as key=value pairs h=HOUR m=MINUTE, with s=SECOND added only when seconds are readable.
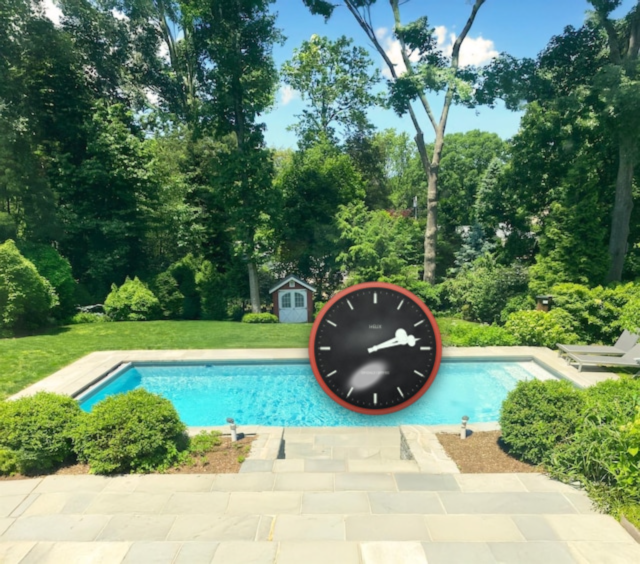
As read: h=2 m=13
